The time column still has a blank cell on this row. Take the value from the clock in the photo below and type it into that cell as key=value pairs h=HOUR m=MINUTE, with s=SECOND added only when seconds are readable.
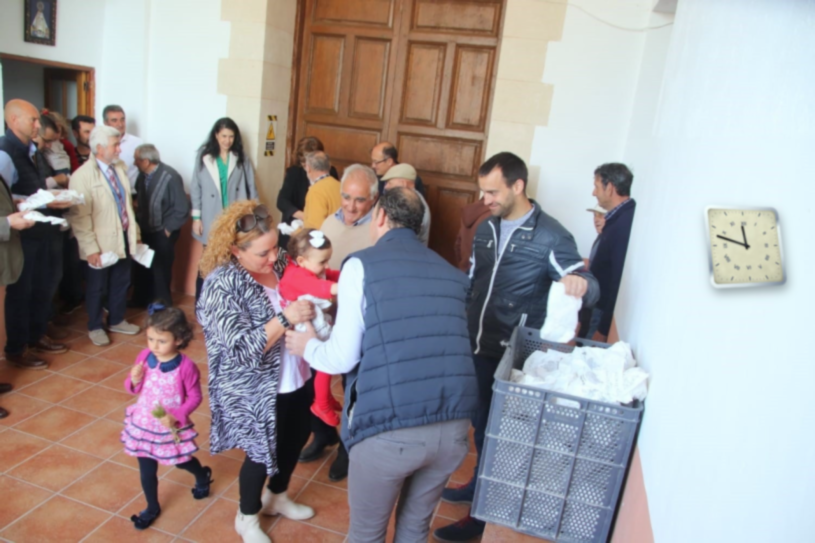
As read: h=11 m=48
